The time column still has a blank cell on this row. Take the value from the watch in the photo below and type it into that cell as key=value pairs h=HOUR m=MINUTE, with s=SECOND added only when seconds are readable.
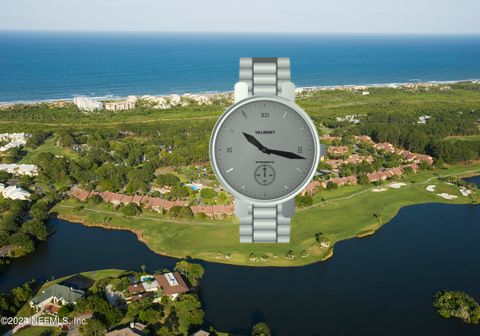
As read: h=10 m=17
